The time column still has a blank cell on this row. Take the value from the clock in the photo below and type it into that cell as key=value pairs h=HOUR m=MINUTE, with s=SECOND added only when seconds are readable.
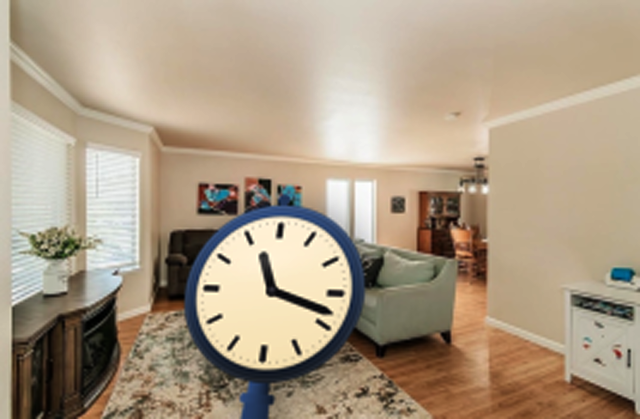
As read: h=11 m=18
